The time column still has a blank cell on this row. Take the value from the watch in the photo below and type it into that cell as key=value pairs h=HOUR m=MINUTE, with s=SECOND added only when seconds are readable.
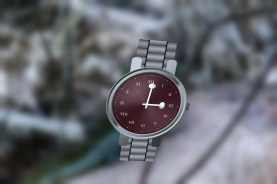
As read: h=3 m=1
